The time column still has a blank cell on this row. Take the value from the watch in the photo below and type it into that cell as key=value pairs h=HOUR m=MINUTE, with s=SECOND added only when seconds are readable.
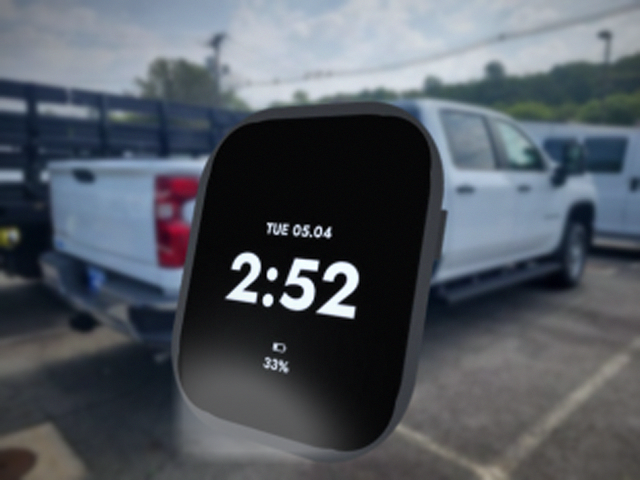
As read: h=2 m=52
